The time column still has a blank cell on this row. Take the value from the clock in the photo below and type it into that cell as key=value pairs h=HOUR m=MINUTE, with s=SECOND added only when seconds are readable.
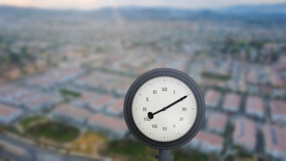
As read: h=8 m=10
